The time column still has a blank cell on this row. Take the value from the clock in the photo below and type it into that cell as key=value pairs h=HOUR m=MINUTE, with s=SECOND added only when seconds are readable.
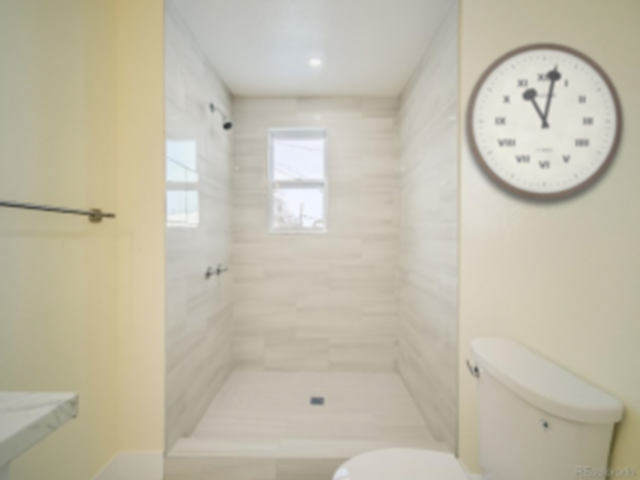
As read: h=11 m=2
